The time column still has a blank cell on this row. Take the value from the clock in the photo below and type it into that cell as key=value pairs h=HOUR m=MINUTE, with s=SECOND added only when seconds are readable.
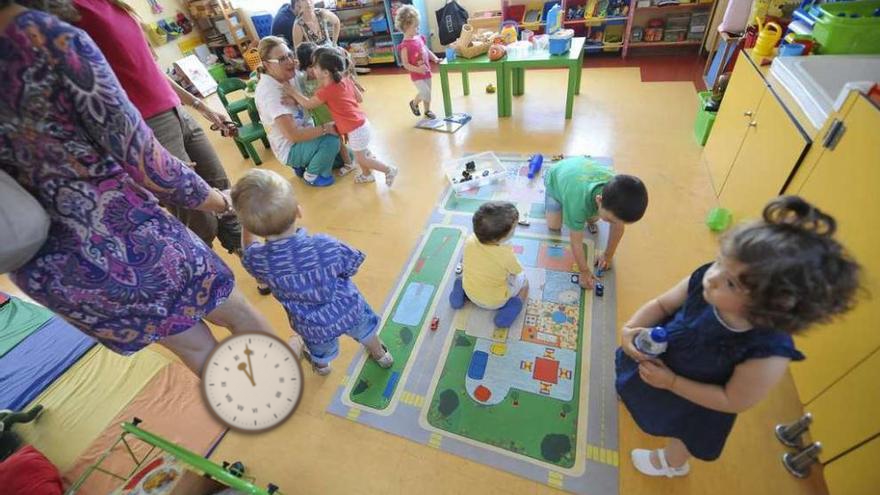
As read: h=10 m=59
